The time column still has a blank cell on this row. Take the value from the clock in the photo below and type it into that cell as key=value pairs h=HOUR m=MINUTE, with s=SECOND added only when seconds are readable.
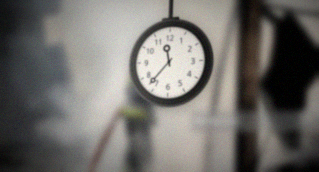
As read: h=11 m=37
